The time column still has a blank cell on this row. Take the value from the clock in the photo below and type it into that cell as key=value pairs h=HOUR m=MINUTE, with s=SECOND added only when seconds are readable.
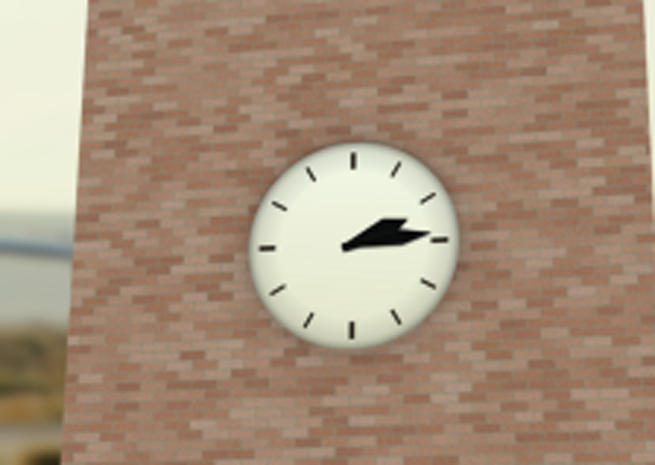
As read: h=2 m=14
